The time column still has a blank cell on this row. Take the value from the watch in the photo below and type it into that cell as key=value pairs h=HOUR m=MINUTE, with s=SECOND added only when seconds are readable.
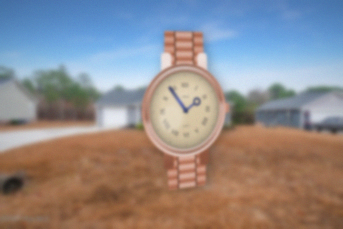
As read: h=1 m=54
